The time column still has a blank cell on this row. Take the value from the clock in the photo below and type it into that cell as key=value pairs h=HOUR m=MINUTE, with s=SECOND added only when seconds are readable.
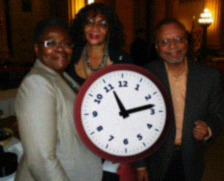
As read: h=11 m=13
